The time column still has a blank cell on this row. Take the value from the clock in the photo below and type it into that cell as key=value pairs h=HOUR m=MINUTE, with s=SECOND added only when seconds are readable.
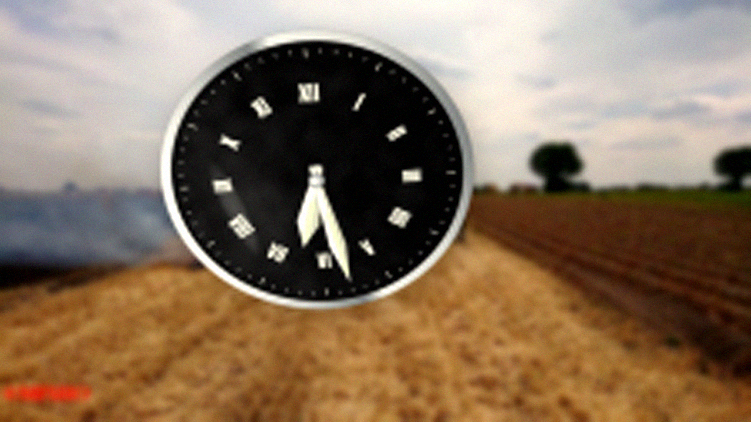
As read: h=6 m=28
